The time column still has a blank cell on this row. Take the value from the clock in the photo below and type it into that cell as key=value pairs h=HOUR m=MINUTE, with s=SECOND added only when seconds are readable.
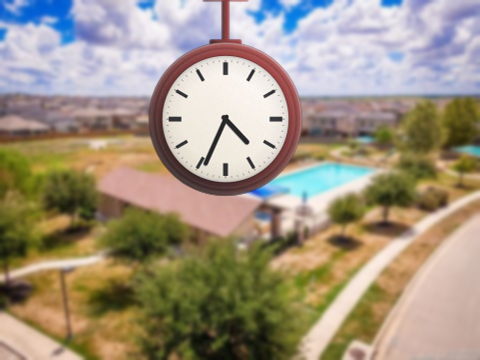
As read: h=4 m=34
